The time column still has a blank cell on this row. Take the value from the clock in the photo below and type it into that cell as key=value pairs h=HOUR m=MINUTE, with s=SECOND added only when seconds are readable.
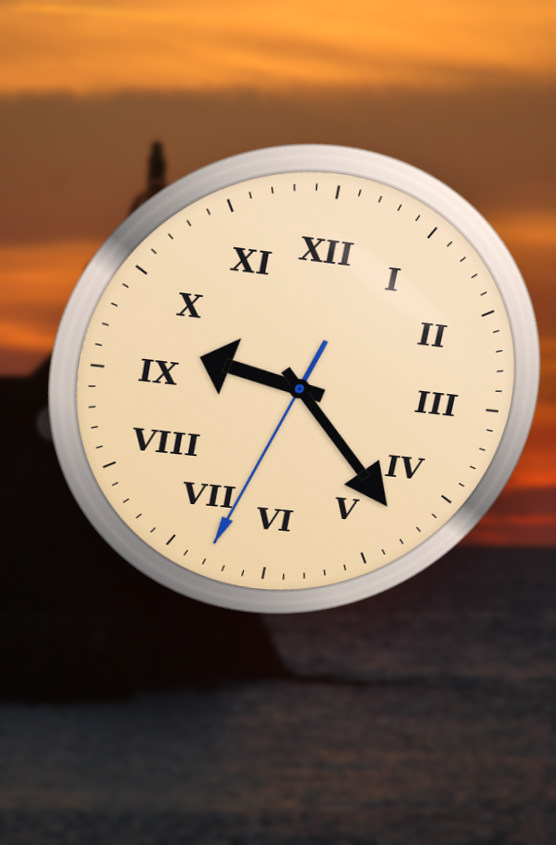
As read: h=9 m=22 s=33
